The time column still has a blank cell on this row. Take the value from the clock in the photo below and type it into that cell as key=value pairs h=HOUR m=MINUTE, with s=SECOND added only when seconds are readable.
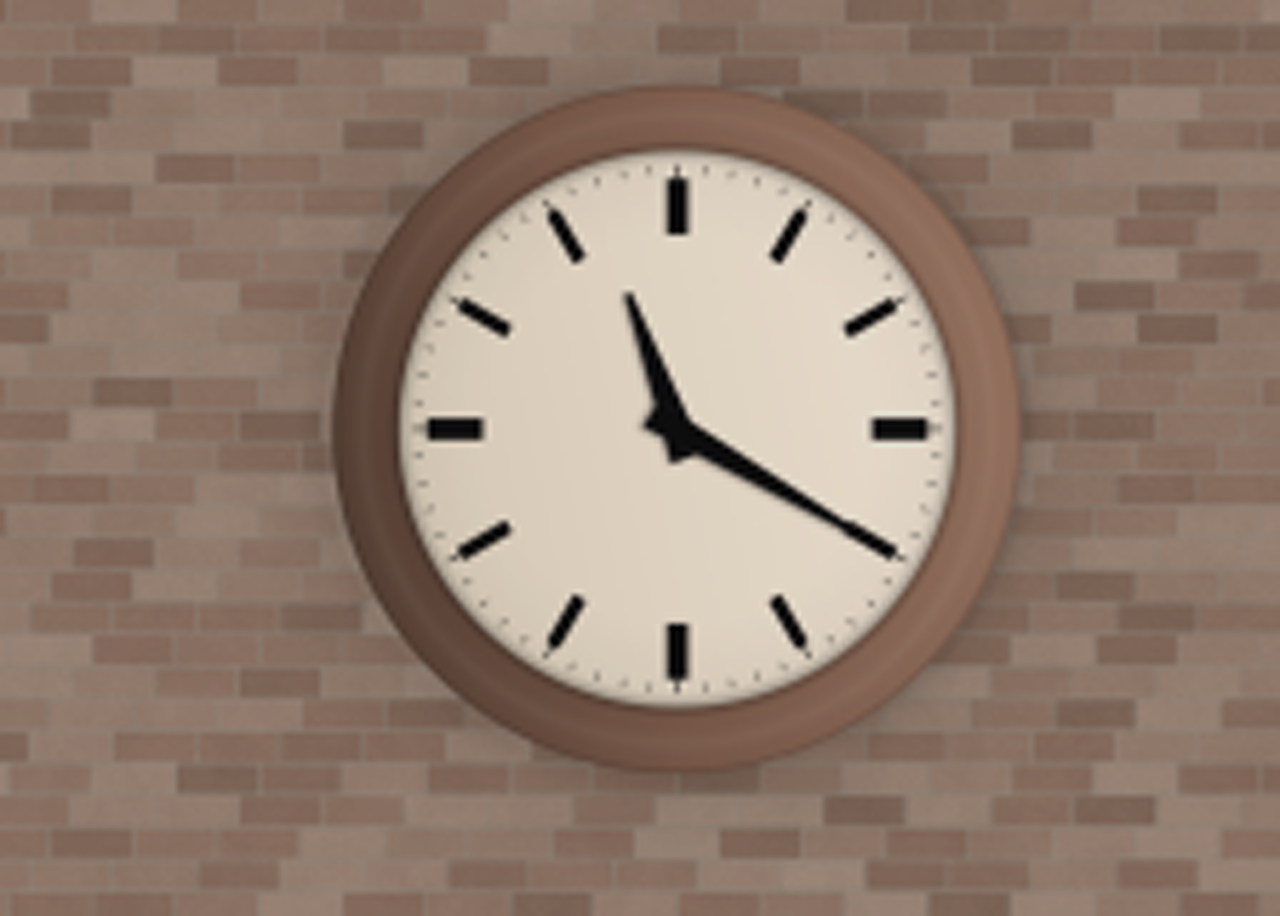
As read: h=11 m=20
